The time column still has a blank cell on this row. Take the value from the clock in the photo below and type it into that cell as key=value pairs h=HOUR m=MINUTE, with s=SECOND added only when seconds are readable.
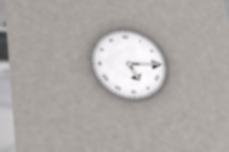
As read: h=5 m=15
